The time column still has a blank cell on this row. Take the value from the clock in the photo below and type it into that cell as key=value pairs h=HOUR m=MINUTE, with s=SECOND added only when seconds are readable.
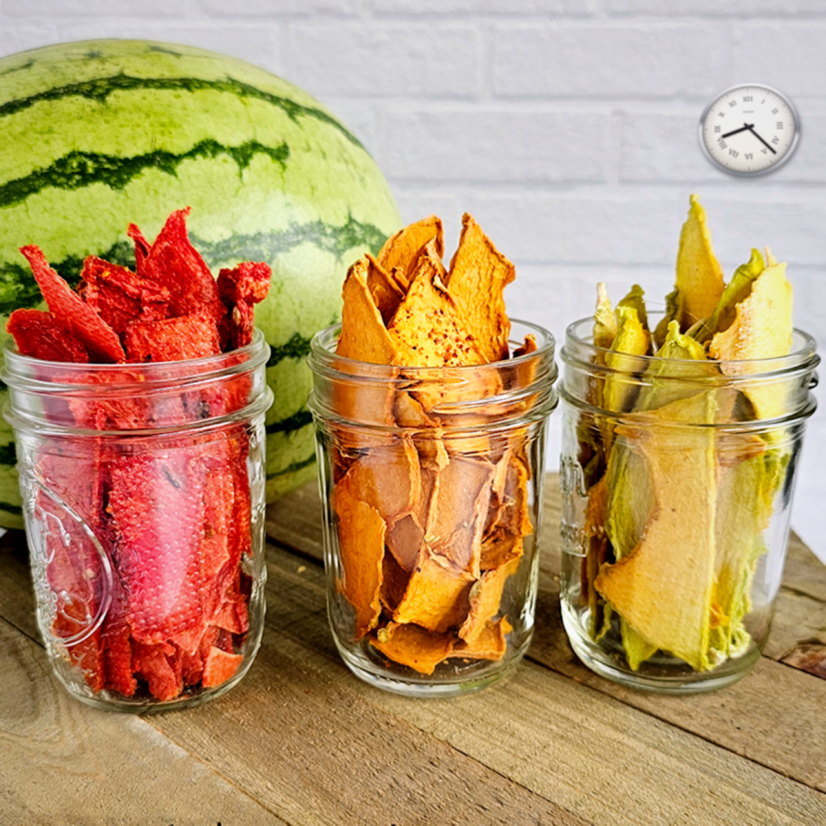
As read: h=8 m=23
